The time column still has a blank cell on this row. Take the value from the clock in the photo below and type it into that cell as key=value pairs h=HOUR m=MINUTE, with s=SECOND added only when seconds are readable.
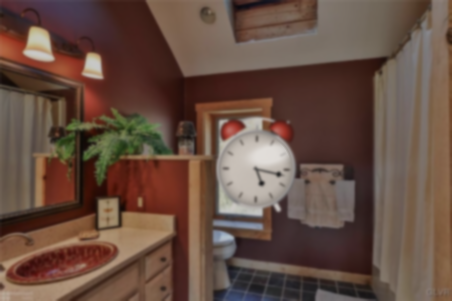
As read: h=5 m=17
